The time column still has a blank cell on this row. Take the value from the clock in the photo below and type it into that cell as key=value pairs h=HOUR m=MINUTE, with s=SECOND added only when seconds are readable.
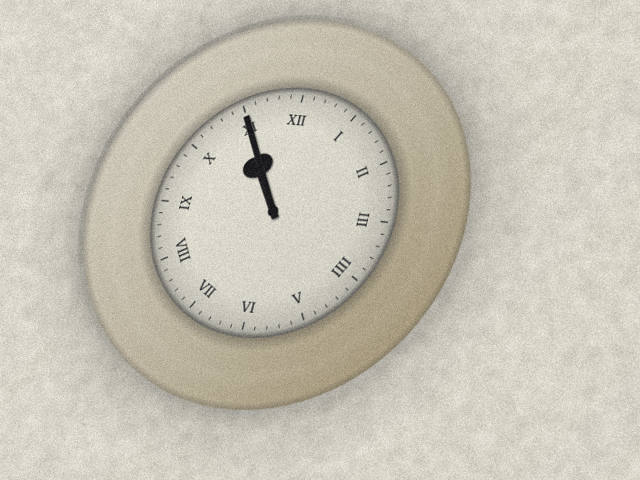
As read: h=10 m=55
